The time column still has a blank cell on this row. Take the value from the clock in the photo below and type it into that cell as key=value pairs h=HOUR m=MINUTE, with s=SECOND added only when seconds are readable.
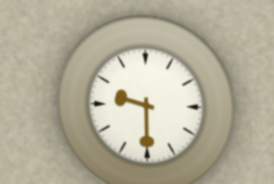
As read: h=9 m=30
